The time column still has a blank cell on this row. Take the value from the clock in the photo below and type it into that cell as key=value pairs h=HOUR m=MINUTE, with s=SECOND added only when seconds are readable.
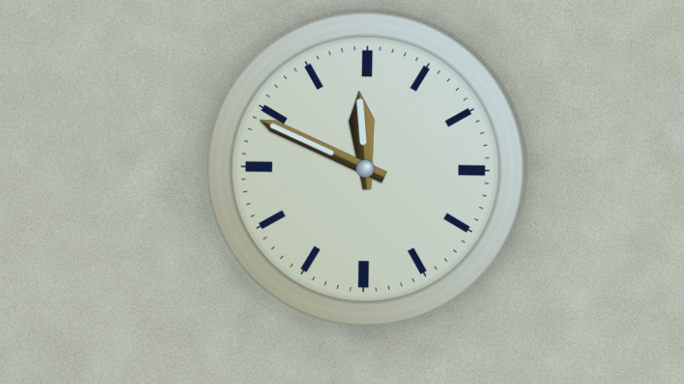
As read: h=11 m=49
